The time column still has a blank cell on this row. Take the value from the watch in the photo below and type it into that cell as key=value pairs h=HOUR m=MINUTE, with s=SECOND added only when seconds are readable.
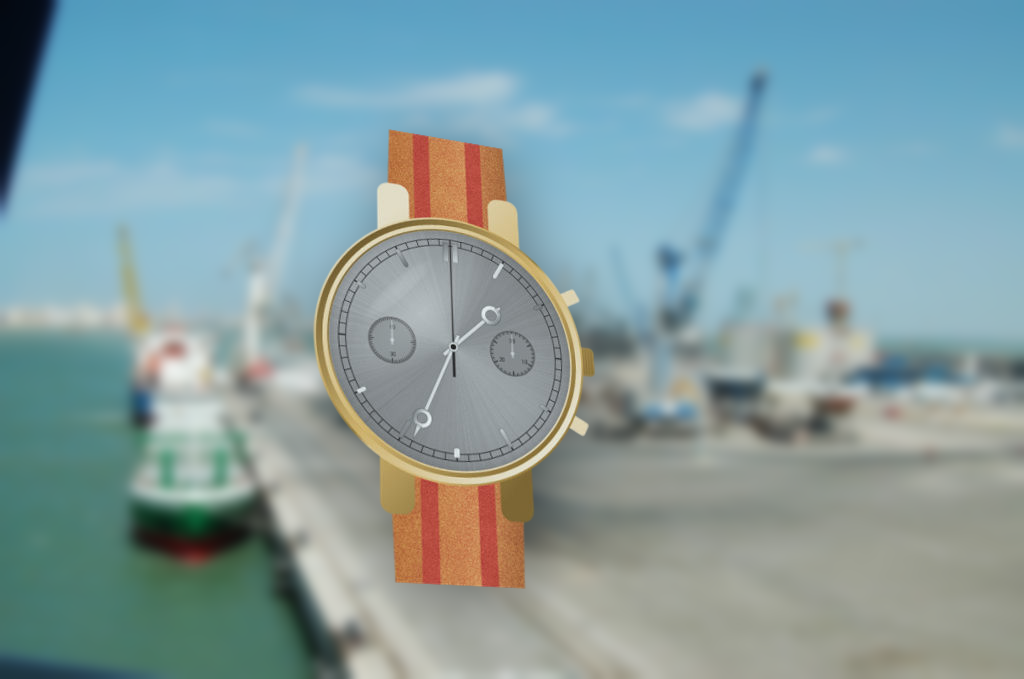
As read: h=1 m=34
